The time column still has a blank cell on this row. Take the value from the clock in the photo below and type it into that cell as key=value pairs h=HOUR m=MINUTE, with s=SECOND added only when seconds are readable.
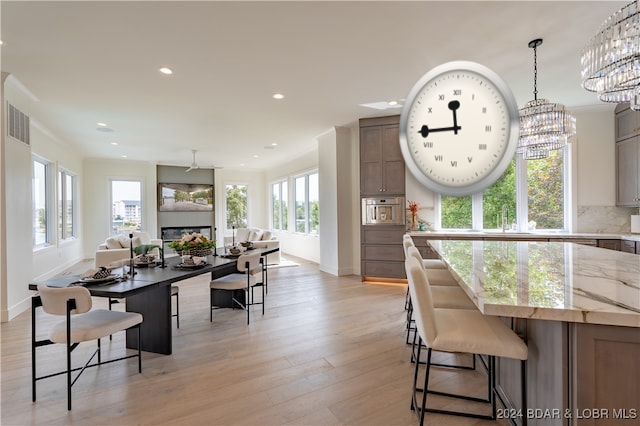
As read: h=11 m=44
